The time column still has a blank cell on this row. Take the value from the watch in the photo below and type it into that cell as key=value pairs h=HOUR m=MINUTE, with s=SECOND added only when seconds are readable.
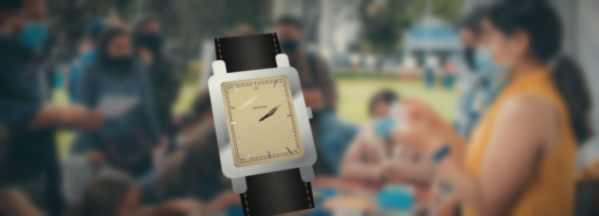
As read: h=2 m=10
